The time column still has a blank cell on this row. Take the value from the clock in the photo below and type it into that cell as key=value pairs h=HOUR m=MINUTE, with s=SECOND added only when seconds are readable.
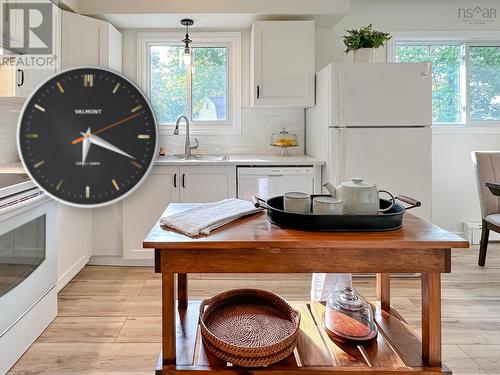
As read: h=6 m=19 s=11
